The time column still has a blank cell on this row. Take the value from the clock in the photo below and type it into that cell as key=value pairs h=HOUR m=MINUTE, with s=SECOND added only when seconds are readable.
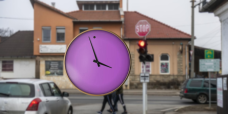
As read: h=3 m=58
